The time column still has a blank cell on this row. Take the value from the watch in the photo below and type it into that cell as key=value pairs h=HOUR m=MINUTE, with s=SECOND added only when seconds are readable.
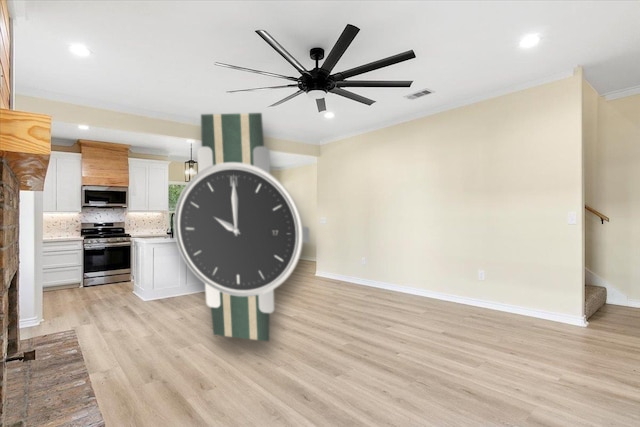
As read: h=10 m=0
